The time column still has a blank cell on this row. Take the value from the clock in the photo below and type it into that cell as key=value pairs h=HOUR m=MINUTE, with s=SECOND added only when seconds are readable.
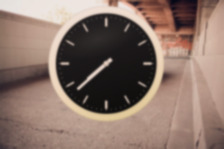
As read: h=7 m=38
